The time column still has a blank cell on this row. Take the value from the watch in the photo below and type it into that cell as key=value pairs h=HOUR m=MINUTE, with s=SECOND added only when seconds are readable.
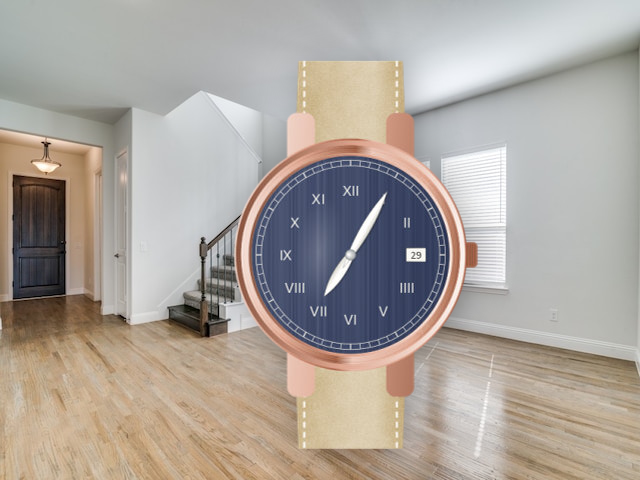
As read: h=7 m=5
